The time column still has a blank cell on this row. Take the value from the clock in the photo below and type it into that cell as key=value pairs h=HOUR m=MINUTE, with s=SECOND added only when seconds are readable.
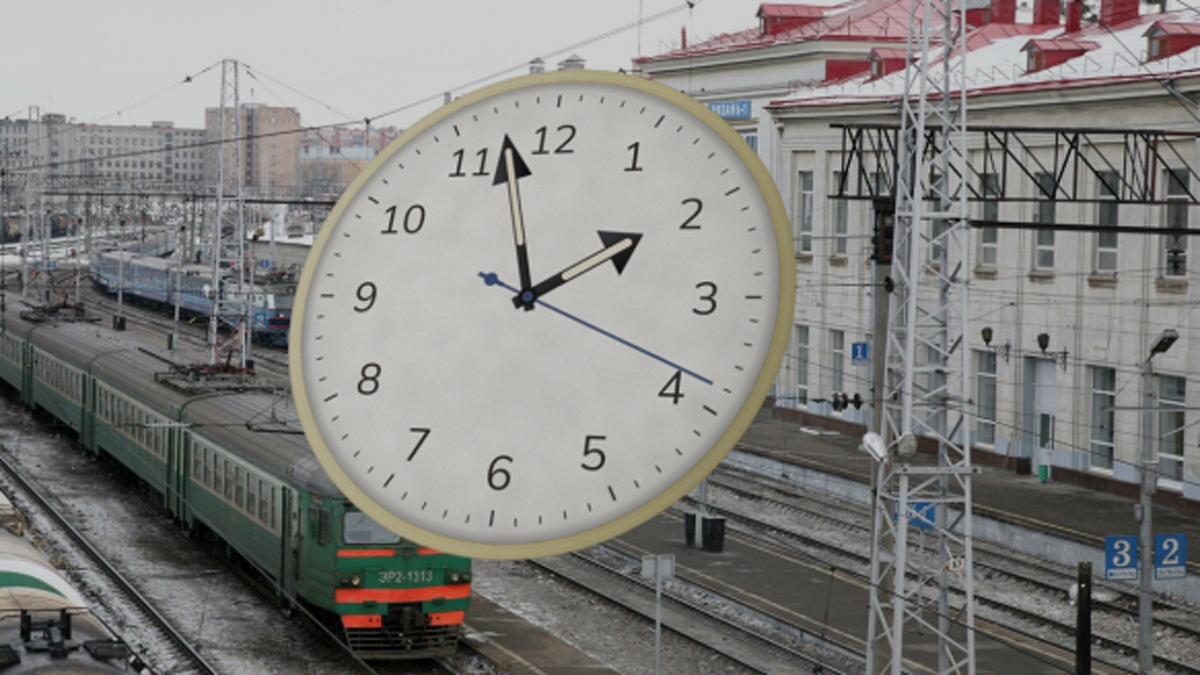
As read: h=1 m=57 s=19
